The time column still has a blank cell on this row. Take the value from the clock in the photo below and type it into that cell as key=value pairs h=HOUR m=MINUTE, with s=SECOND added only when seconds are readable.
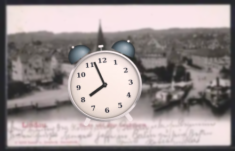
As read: h=7 m=57
